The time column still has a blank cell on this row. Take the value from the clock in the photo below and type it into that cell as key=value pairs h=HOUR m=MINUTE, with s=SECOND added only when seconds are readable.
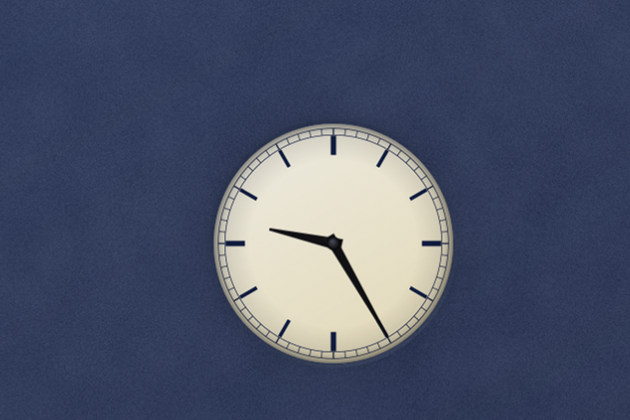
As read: h=9 m=25
